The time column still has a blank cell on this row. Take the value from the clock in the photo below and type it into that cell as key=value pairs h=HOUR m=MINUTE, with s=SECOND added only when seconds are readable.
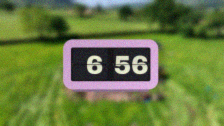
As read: h=6 m=56
